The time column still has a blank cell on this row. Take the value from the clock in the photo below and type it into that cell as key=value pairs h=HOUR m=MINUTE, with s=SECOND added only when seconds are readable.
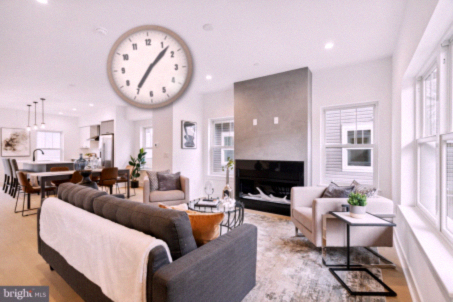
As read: h=7 m=7
